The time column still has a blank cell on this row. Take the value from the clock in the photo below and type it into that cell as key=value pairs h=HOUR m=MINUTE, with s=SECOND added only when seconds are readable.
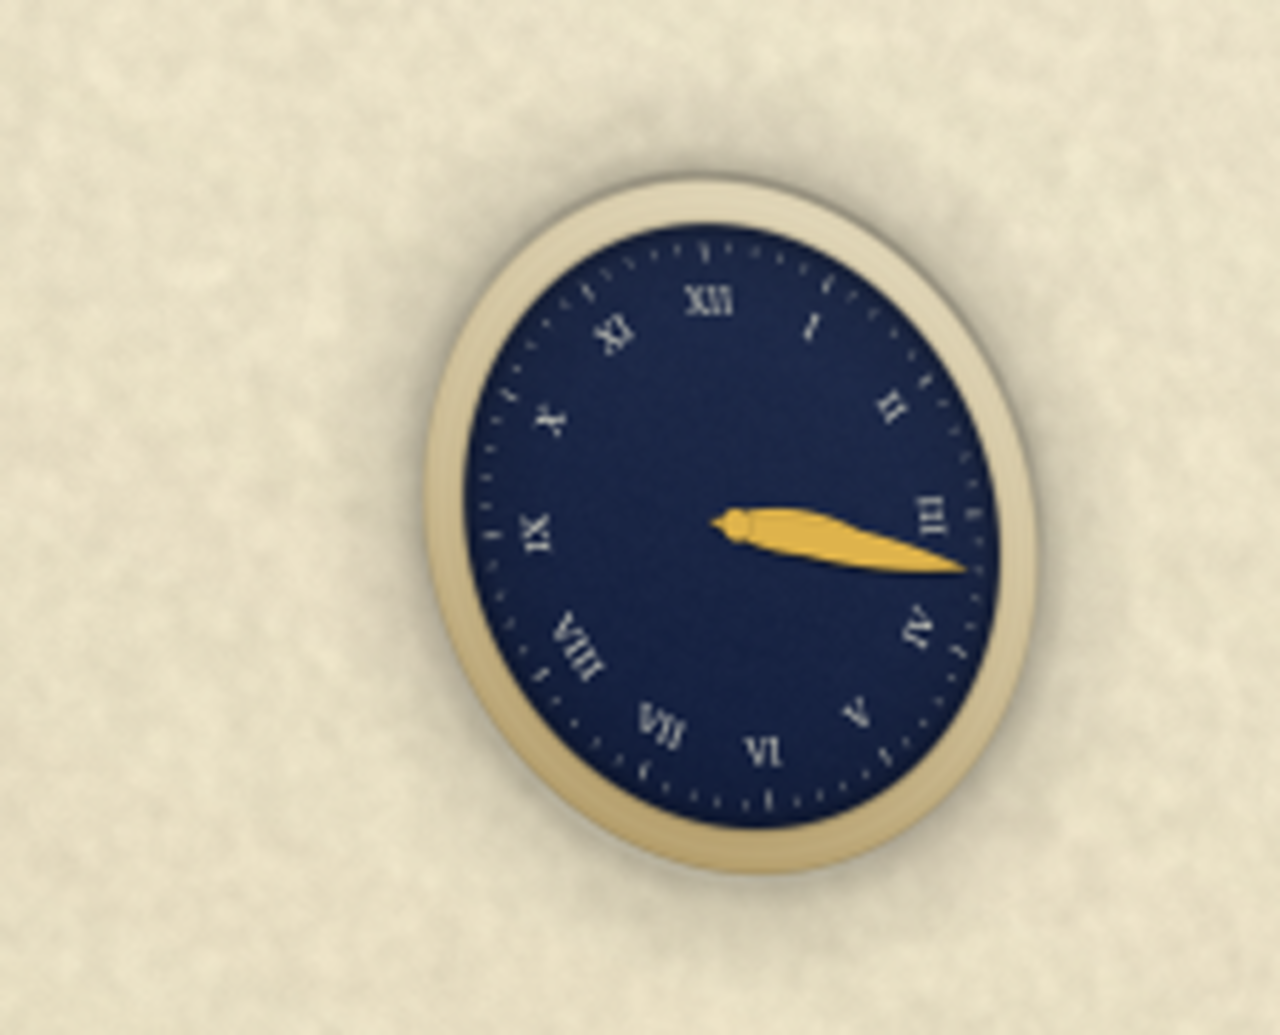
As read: h=3 m=17
